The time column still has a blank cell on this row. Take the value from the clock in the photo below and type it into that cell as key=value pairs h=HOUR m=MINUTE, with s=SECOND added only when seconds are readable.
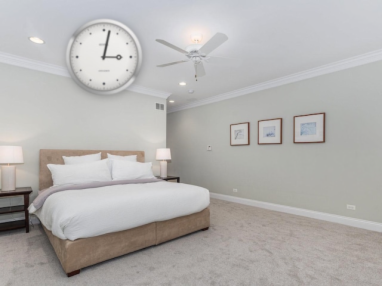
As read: h=3 m=2
